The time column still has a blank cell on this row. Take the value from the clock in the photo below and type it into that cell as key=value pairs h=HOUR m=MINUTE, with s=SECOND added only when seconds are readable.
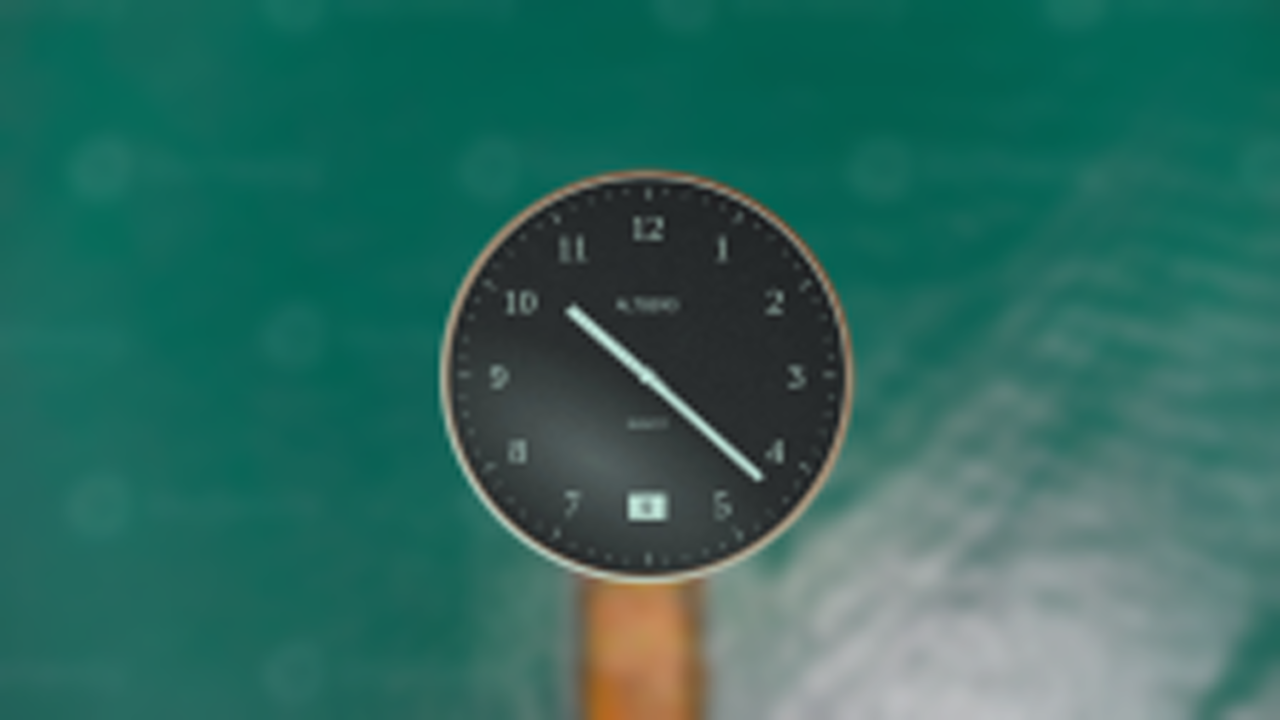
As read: h=10 m=22
